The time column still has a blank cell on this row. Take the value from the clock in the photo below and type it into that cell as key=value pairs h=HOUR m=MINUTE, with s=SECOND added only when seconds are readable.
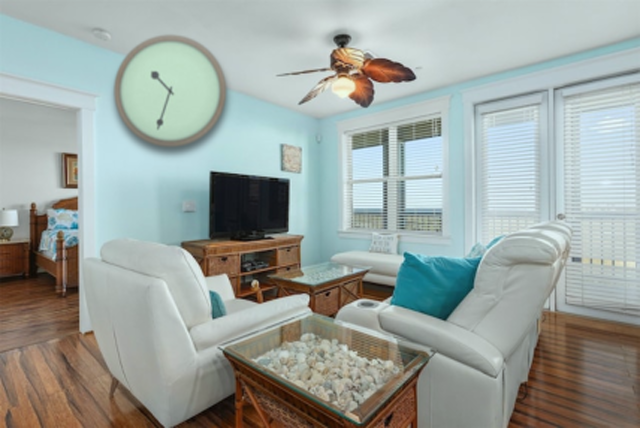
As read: h=10 m=33
